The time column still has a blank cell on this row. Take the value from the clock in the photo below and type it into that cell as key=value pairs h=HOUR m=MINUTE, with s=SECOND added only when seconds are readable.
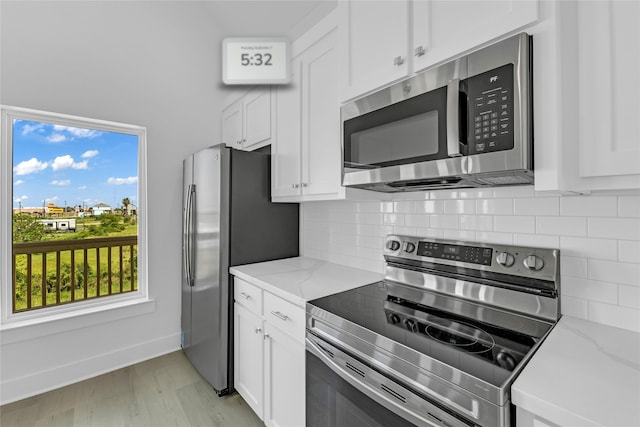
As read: h=5 m=32
